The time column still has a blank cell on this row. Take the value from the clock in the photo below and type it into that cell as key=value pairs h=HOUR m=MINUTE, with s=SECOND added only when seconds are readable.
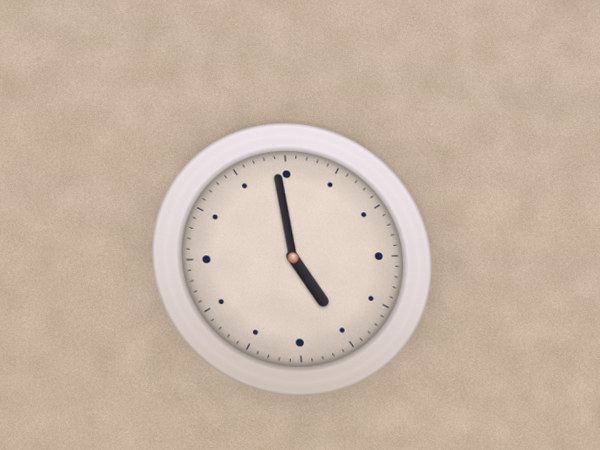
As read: h=4 m=59
